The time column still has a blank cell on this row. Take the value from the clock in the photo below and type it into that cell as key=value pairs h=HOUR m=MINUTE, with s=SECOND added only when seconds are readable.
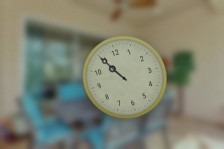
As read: h=10 m=55
